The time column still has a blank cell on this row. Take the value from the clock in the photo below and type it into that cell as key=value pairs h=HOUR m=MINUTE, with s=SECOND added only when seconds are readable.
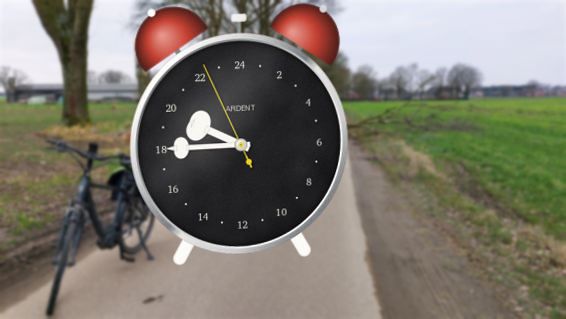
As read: h=19 m=44 s=56
